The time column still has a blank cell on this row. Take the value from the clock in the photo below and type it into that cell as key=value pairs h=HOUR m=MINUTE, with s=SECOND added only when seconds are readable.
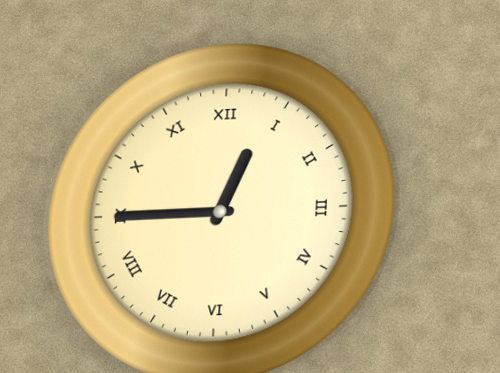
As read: h=12 m=45
